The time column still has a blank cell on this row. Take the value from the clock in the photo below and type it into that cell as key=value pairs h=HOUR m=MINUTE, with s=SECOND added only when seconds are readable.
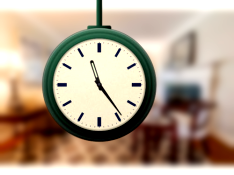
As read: h=11 m=24
